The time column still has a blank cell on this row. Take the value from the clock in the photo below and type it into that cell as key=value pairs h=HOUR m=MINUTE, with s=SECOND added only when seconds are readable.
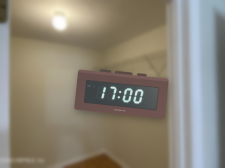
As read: h=17 m=0
